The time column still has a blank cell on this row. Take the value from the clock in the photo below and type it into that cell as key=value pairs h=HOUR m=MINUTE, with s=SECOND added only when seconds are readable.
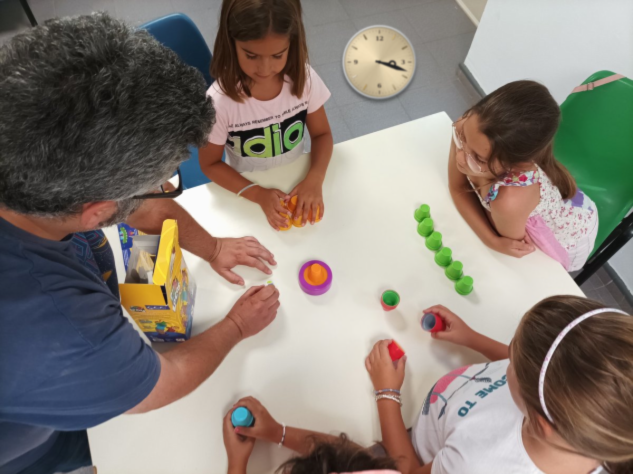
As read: h=3 m=18
